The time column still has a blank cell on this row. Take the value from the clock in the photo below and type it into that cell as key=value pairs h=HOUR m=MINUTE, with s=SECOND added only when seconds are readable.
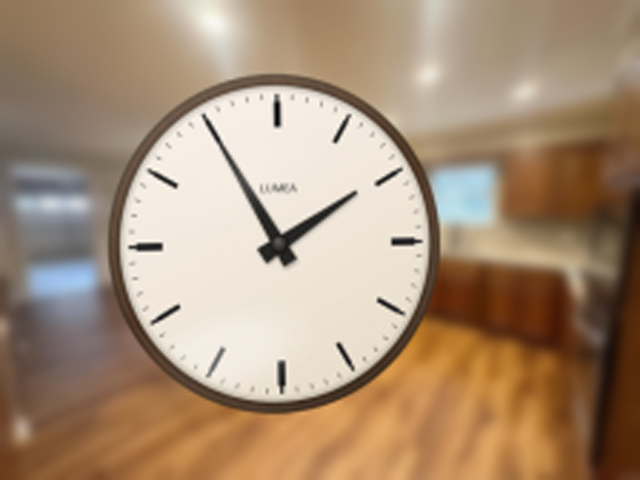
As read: h=1 m=55
